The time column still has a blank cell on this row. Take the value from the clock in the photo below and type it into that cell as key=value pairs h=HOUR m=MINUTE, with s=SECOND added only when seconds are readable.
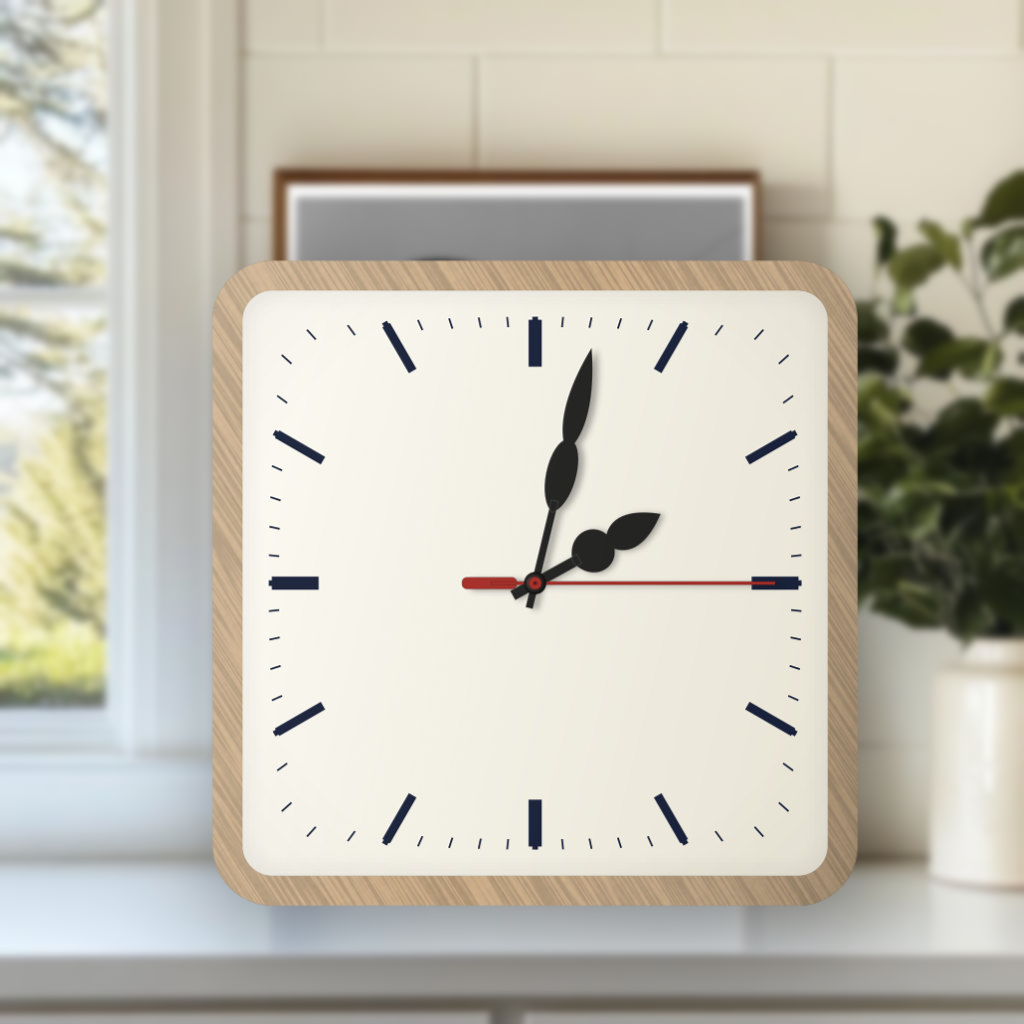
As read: h=2 m=2 s=15
